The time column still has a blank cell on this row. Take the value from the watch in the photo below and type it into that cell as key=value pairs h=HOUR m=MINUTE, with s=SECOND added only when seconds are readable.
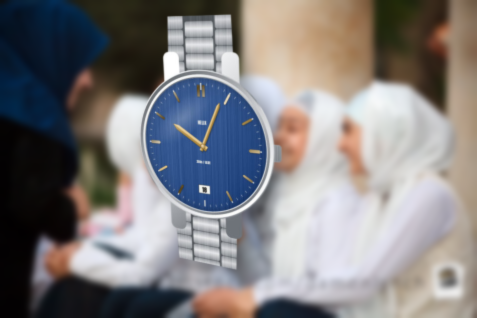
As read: h=10 m=4
